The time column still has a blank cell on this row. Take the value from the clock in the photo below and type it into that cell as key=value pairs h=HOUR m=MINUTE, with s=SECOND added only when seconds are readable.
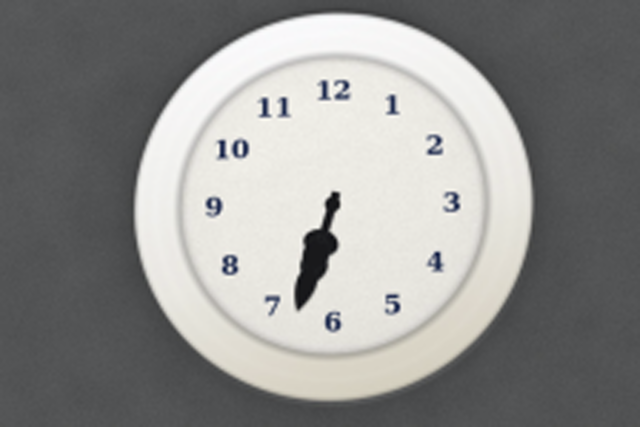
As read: h=6 m=33
